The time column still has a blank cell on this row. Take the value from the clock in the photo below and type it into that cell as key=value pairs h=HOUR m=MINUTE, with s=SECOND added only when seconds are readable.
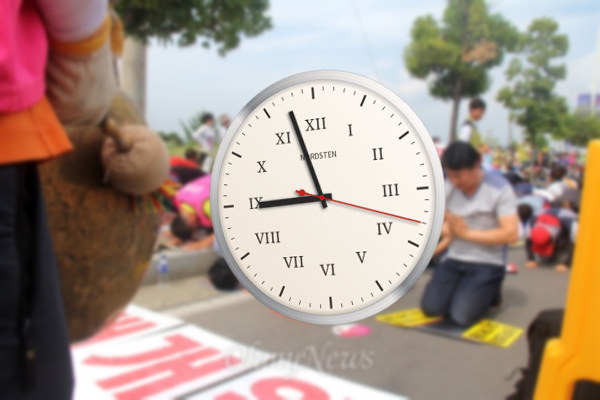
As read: h=8 m=57 s=18
